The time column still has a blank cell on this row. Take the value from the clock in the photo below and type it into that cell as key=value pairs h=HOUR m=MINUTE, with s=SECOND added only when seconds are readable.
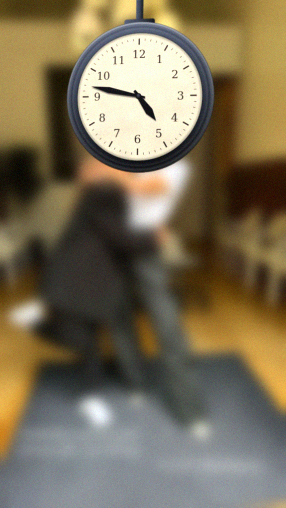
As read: h=4 m=47
